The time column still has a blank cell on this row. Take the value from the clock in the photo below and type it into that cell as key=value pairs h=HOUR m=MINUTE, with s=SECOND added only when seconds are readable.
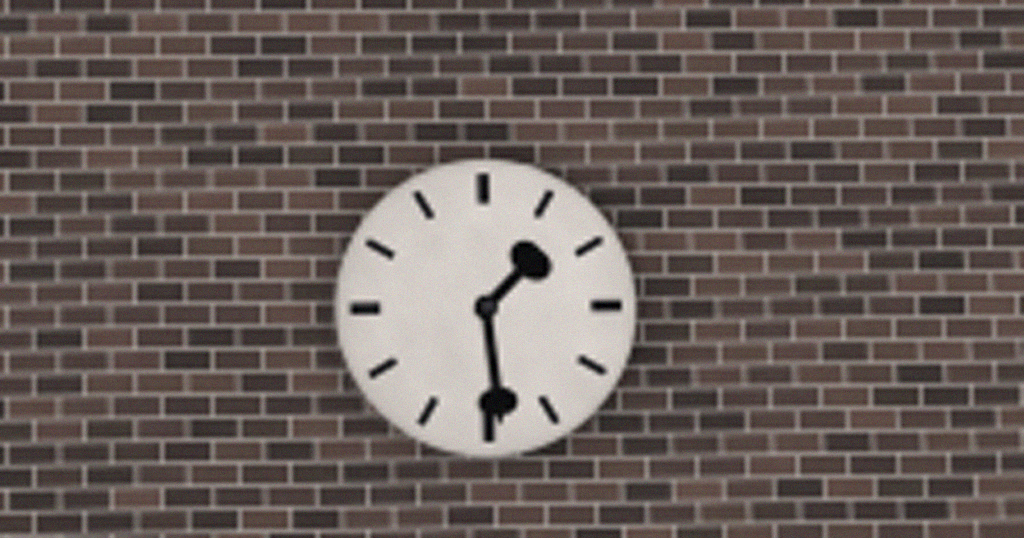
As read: h=1 m=29
